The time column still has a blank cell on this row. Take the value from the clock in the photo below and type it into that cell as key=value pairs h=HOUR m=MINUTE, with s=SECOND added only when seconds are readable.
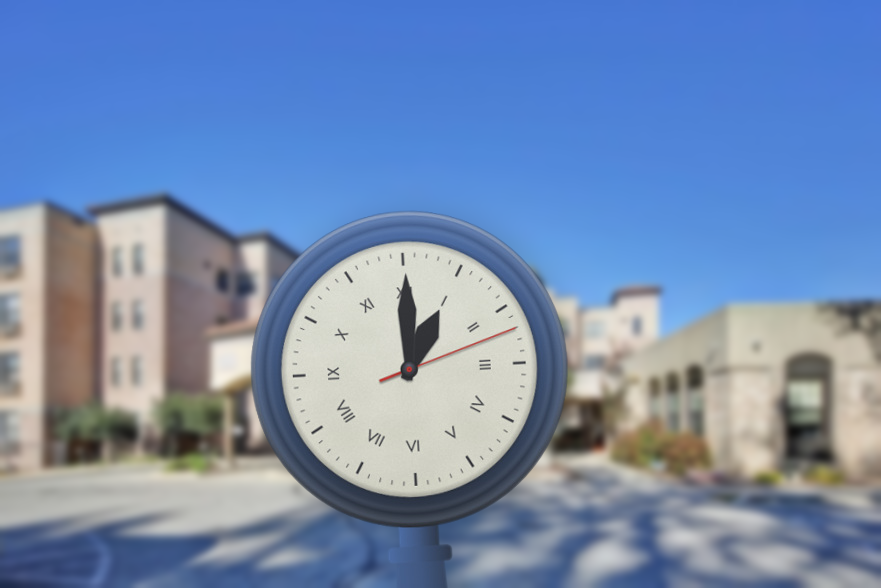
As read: h=1 m=0 s=12
